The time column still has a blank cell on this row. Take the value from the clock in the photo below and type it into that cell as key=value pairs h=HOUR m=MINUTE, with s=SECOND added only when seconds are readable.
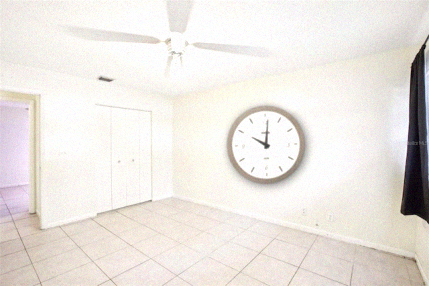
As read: h=10 m=1
